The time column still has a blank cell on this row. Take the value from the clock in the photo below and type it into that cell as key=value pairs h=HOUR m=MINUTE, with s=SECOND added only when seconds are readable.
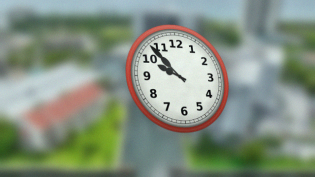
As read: h=9 m=53
